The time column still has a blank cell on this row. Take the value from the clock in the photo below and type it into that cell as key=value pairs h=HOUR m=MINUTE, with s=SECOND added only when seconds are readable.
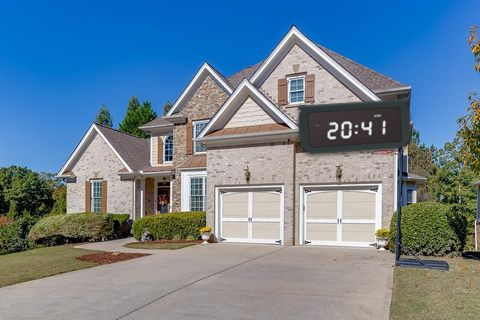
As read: h=20 m=41
